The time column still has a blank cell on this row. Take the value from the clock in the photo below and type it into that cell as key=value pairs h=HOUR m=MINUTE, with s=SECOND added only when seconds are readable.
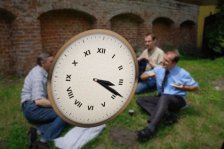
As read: h=3 m=19
